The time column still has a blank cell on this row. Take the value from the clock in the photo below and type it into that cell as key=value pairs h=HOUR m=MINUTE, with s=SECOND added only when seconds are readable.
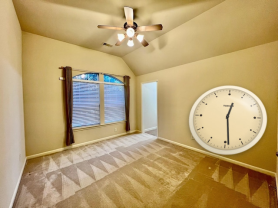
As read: h=12 m=29
